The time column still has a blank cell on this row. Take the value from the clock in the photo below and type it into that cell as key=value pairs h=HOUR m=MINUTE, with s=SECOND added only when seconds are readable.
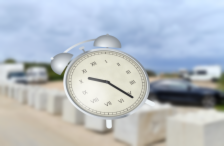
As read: h=10 m=26
